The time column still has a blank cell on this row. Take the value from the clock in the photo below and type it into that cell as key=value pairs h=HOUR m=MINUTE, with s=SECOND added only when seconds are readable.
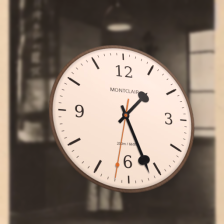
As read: h=1 m=26 s=32
